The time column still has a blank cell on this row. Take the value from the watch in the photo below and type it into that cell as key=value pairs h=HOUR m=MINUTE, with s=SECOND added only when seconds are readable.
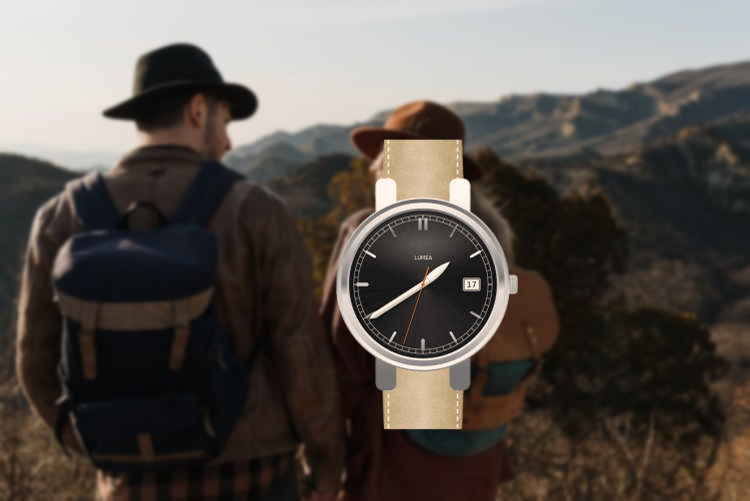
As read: h=1 m=39 s=33
